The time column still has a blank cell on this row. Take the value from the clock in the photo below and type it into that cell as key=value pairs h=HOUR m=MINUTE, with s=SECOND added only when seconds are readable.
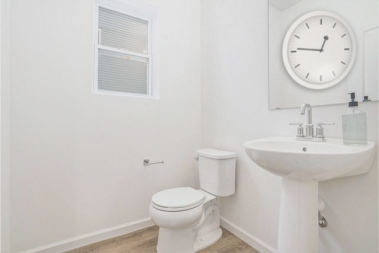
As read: h=12 m=46
